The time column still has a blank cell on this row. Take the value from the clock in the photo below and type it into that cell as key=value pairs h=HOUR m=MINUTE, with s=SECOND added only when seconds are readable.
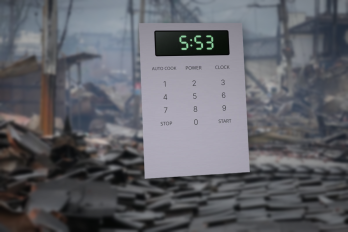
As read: h=5 m=53
